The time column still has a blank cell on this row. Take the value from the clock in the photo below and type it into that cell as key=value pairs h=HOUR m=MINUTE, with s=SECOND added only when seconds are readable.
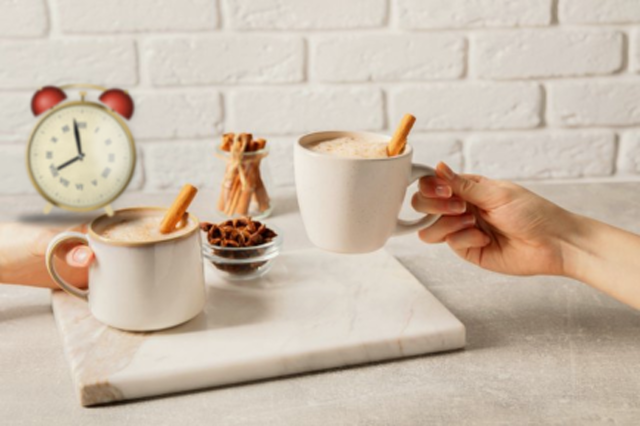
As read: h=7 m=58
